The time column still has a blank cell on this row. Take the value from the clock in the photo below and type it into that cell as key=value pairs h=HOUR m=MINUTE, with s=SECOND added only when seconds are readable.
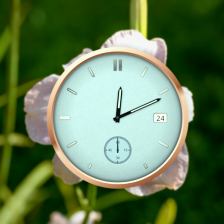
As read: h=12 m=11
